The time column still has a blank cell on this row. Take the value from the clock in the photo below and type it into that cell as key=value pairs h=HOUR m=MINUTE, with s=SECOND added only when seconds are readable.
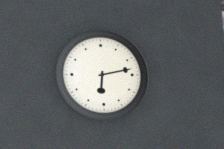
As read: h=6 m=13
